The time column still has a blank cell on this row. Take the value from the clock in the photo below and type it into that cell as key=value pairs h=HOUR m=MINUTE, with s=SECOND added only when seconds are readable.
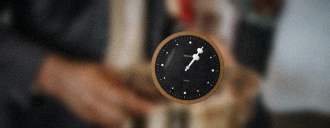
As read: h=1 m=5
